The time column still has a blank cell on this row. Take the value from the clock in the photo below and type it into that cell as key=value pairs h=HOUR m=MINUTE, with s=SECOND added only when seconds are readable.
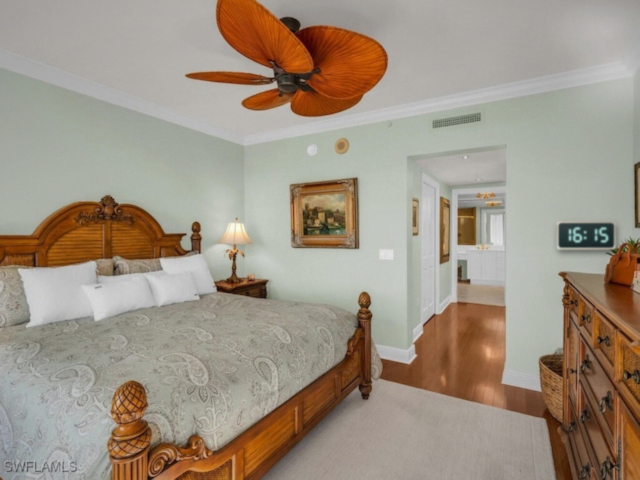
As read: h=16 m=15
